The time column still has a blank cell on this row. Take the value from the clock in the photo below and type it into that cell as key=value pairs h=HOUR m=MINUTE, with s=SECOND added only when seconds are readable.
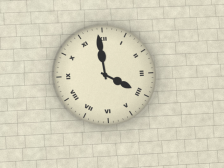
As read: h=3 m=59
